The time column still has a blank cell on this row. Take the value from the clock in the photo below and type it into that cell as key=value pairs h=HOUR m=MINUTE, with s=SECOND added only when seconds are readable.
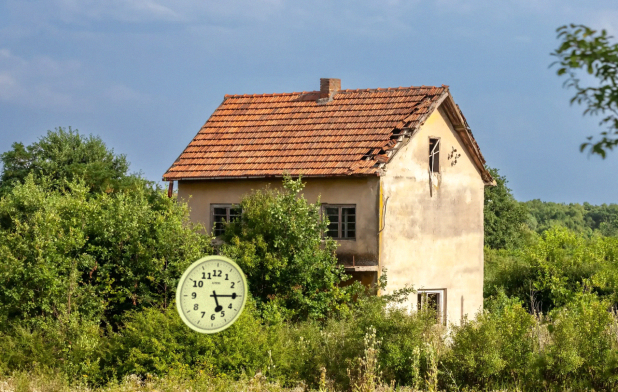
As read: h=5 m=15
